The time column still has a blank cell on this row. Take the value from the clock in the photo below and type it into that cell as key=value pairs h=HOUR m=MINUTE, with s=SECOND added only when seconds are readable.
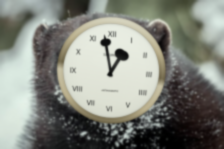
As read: h=12 m=58
